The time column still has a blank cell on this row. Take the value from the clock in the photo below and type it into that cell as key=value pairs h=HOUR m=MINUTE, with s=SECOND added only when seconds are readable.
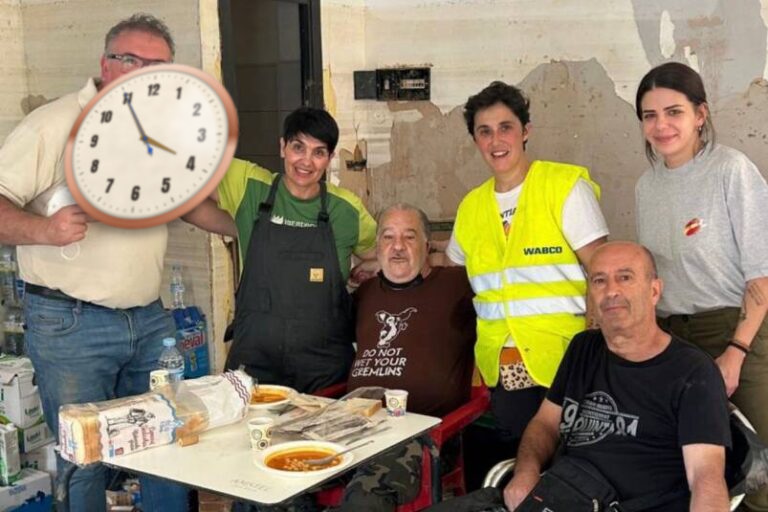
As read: h=3 m=54 s=55
